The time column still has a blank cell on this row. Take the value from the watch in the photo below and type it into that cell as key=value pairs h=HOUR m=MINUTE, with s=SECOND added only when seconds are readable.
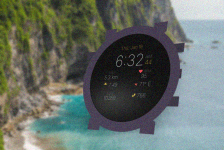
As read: h=6 m=32
